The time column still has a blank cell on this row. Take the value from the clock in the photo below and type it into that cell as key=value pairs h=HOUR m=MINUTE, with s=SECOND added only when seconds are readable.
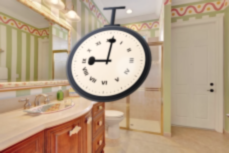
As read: h=9 m=1
